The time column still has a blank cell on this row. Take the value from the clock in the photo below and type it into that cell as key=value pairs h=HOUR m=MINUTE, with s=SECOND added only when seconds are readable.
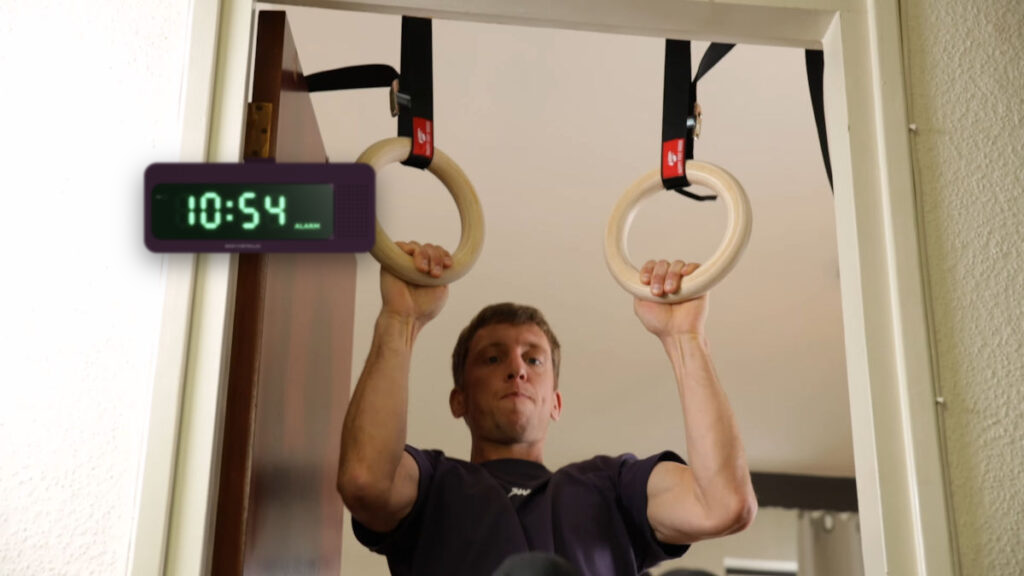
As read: h=10 m=54
